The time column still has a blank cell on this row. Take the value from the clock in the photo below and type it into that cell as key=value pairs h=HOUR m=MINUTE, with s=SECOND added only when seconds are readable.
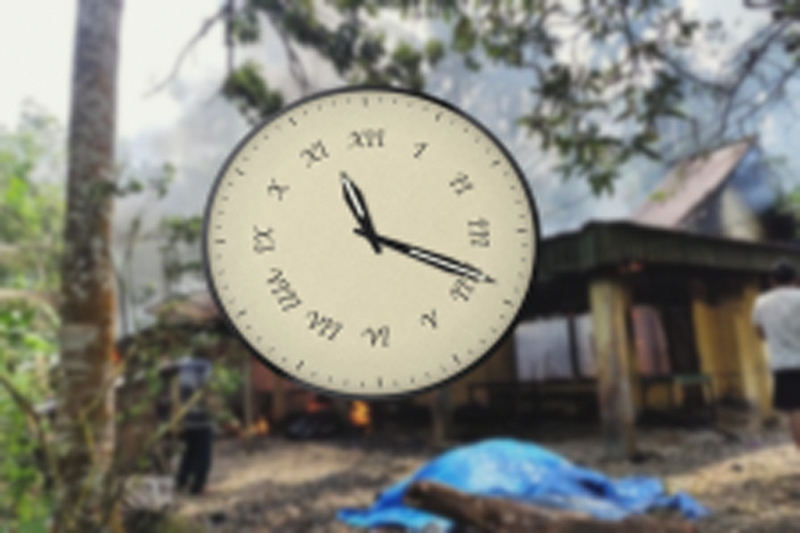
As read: h=11 m=19
